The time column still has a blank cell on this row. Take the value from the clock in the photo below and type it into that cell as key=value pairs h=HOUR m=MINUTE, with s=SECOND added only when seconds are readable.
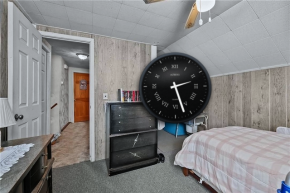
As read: h=2 m=27
